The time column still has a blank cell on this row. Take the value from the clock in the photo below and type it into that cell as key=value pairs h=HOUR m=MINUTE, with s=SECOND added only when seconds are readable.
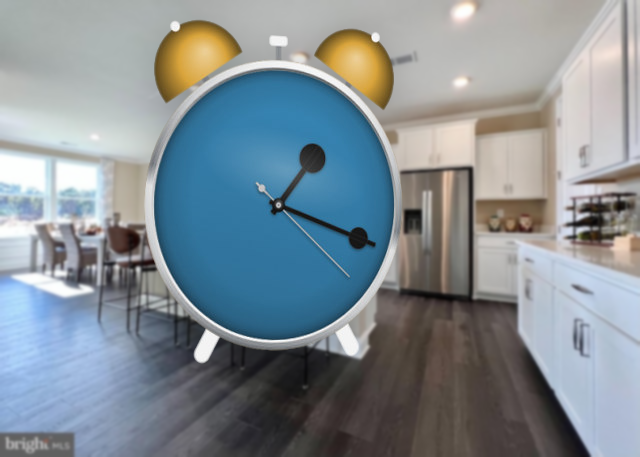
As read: h=1 m=18 s=22
